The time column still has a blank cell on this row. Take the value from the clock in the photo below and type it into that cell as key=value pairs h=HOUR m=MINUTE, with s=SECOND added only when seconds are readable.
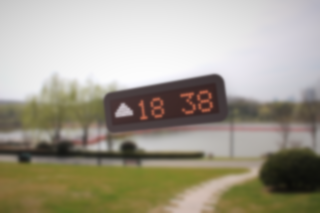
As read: h=18 m=38
